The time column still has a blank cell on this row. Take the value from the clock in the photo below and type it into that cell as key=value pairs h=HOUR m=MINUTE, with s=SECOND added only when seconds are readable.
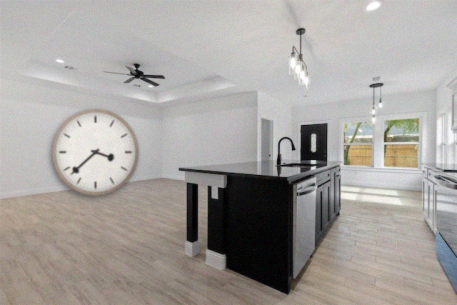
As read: h=3 m=38
